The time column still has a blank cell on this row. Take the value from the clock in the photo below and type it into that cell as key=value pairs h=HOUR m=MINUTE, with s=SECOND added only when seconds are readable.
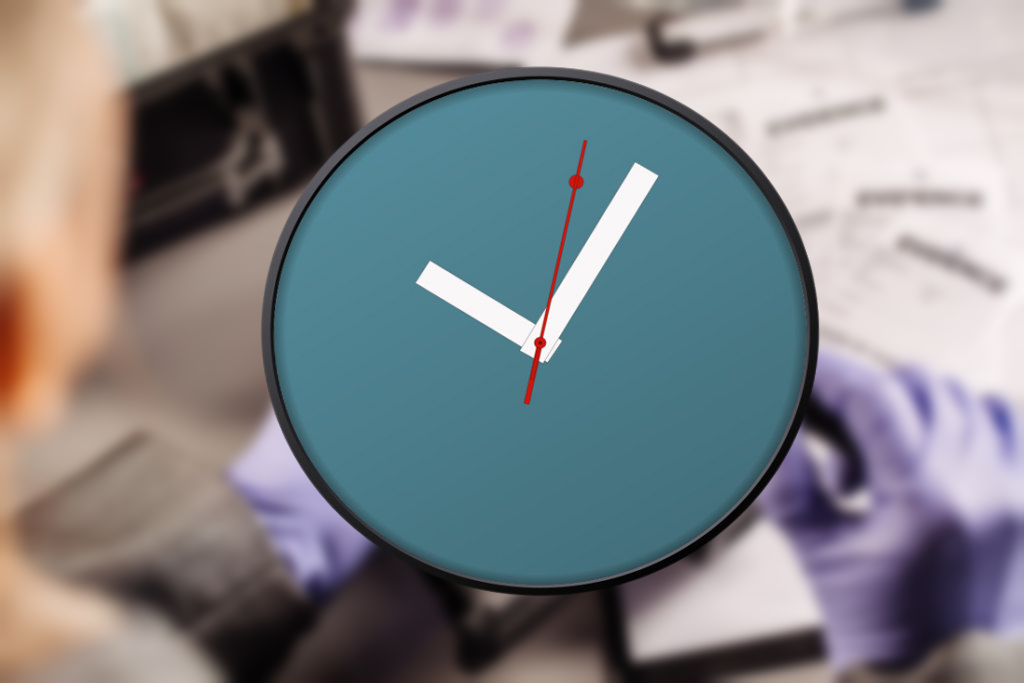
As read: h=10 m=5 s=2
